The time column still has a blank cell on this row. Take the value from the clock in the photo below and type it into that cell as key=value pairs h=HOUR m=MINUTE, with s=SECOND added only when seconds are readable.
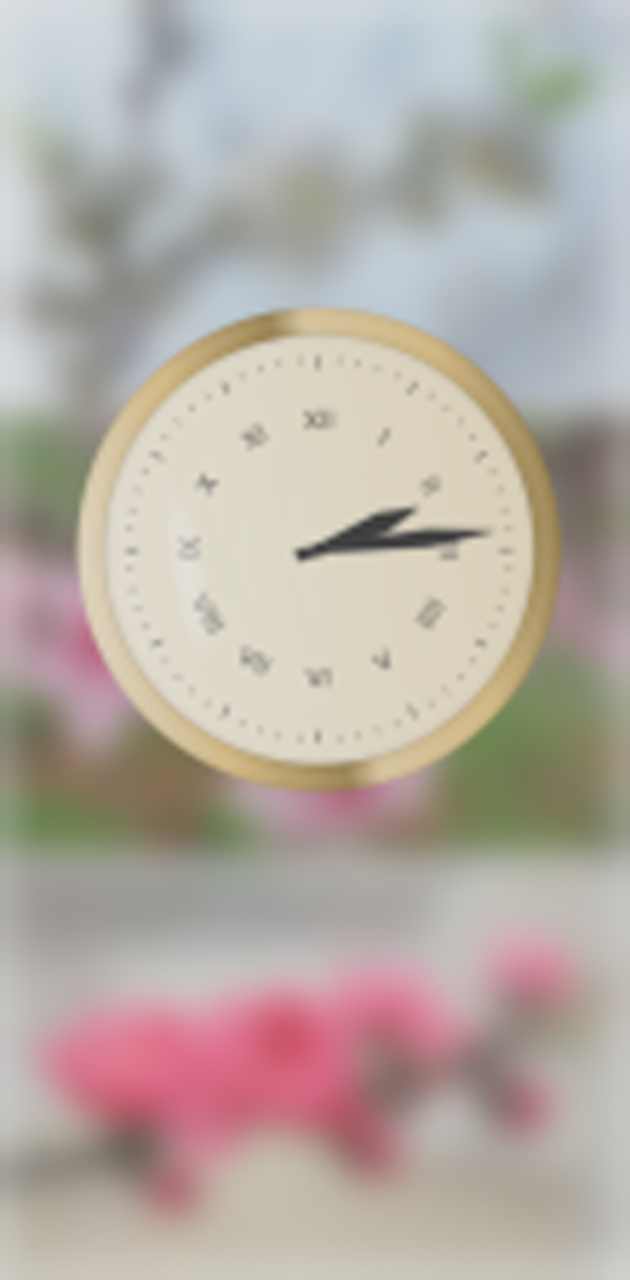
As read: h=2 m=14
